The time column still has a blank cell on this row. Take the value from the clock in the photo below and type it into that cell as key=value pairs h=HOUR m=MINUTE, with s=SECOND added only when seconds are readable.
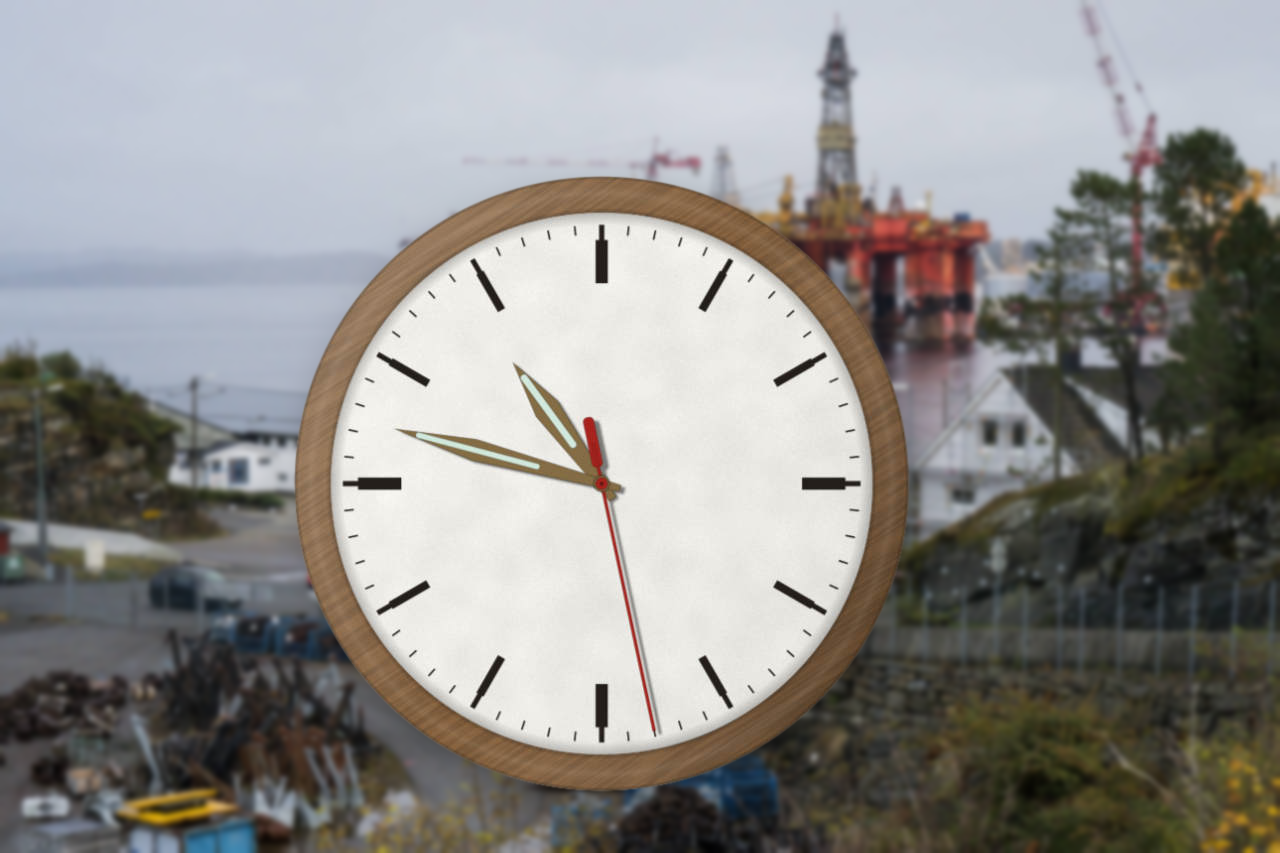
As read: h=10 m=47 s=28
